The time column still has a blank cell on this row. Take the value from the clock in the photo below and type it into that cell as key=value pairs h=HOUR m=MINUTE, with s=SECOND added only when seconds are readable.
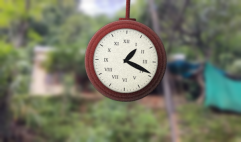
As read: h=1 m=19
